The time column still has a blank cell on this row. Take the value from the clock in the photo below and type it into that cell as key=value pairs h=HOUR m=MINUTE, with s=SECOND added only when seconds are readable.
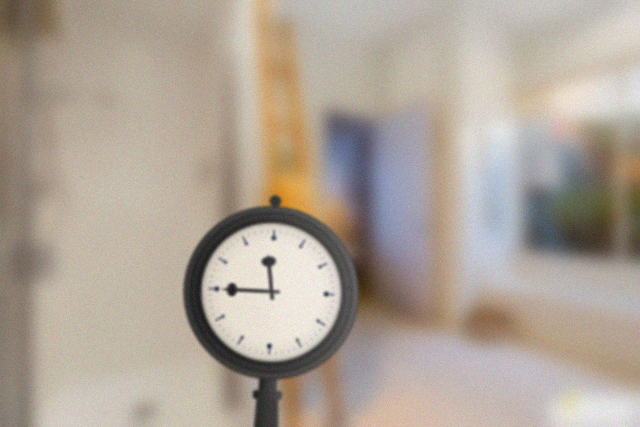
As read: h=11 m=45
